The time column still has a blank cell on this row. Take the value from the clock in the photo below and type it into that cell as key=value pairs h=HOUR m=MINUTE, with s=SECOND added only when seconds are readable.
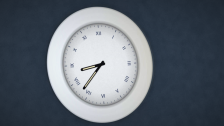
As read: h=8 m=37
